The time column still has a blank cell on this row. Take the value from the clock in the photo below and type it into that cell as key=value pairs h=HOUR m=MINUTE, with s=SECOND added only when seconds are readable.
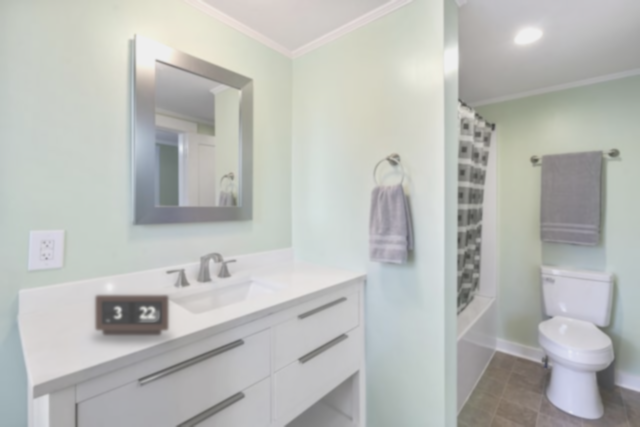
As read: h=3 m=22
